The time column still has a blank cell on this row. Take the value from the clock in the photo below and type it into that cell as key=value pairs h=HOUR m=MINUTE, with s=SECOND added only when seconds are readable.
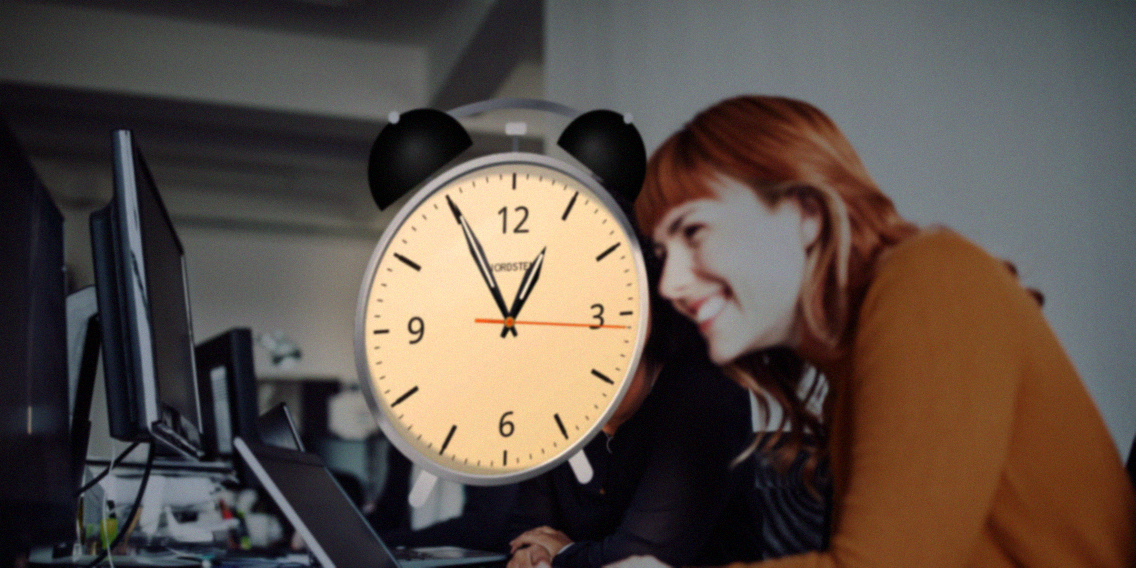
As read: h=12 m=55 s=16
